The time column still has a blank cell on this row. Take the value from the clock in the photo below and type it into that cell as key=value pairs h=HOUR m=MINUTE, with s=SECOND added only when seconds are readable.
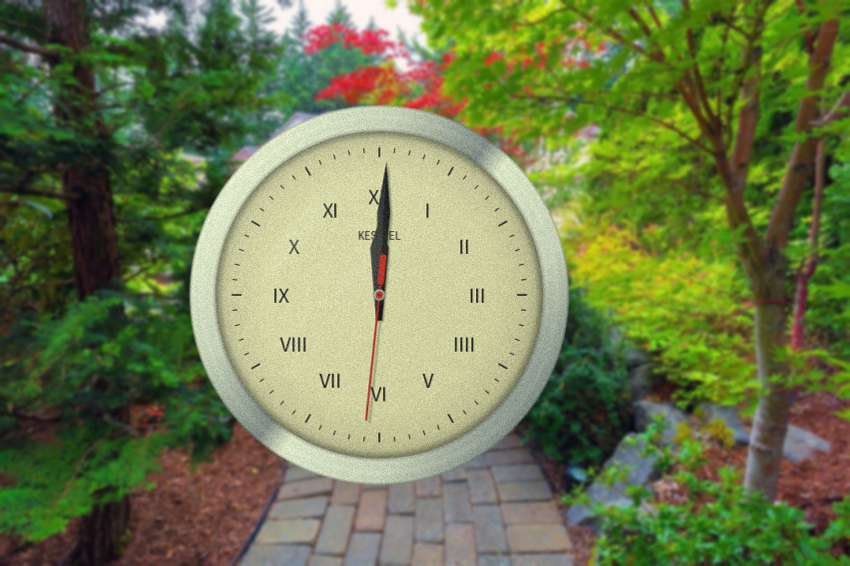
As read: h=12 m=0 s=31
